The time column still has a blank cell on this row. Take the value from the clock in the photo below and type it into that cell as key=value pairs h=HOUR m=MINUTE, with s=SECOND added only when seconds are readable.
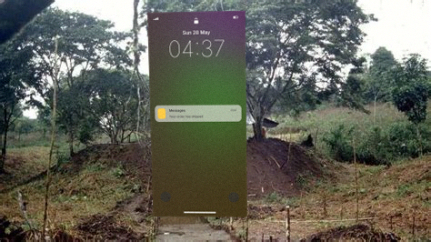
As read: h=4 m=37
